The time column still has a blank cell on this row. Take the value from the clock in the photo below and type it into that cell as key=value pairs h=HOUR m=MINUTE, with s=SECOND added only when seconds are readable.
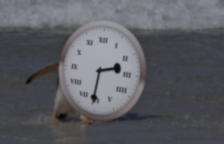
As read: h=2 m=31
